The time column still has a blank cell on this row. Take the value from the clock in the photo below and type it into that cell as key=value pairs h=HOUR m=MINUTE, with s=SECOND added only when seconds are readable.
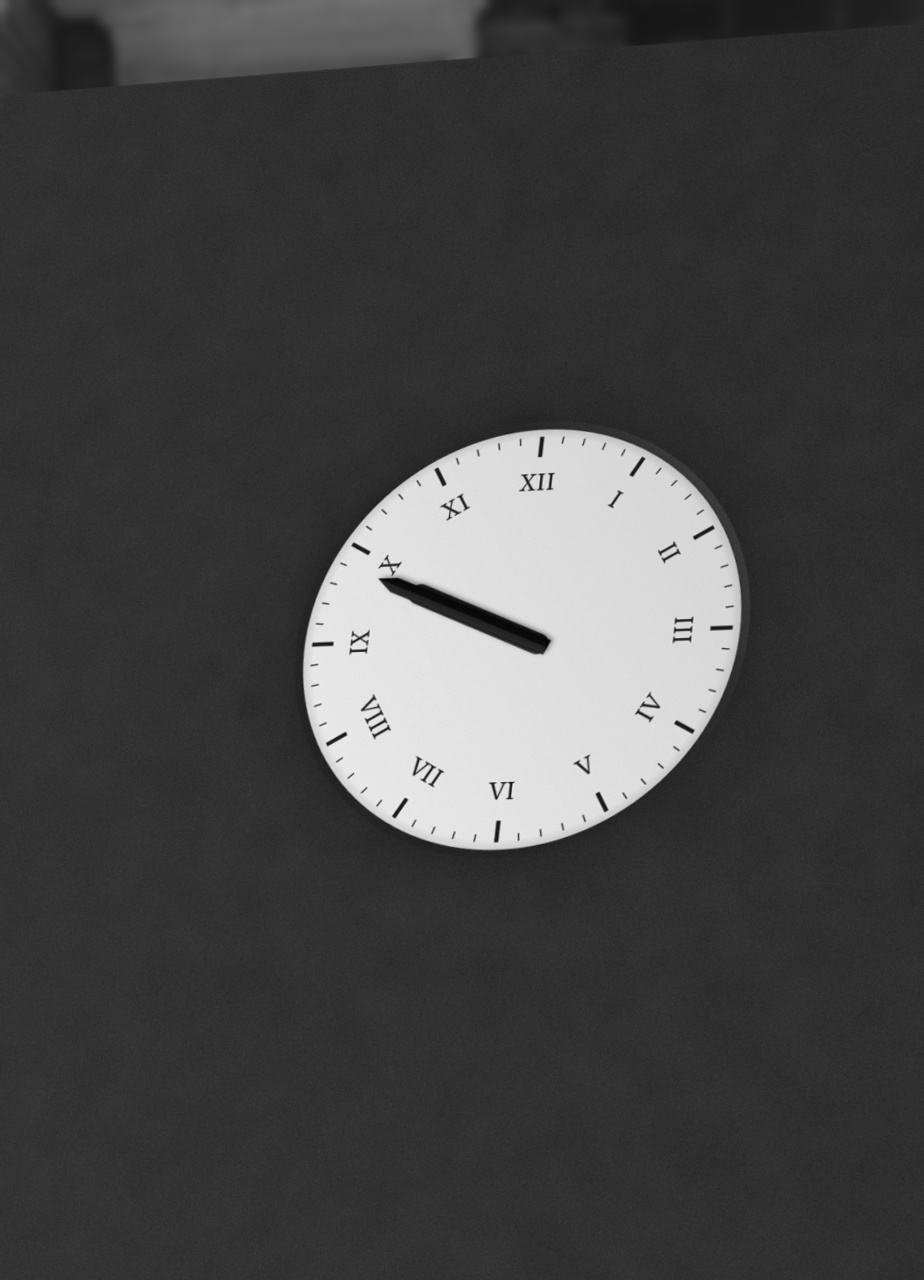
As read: h=9 m=49
